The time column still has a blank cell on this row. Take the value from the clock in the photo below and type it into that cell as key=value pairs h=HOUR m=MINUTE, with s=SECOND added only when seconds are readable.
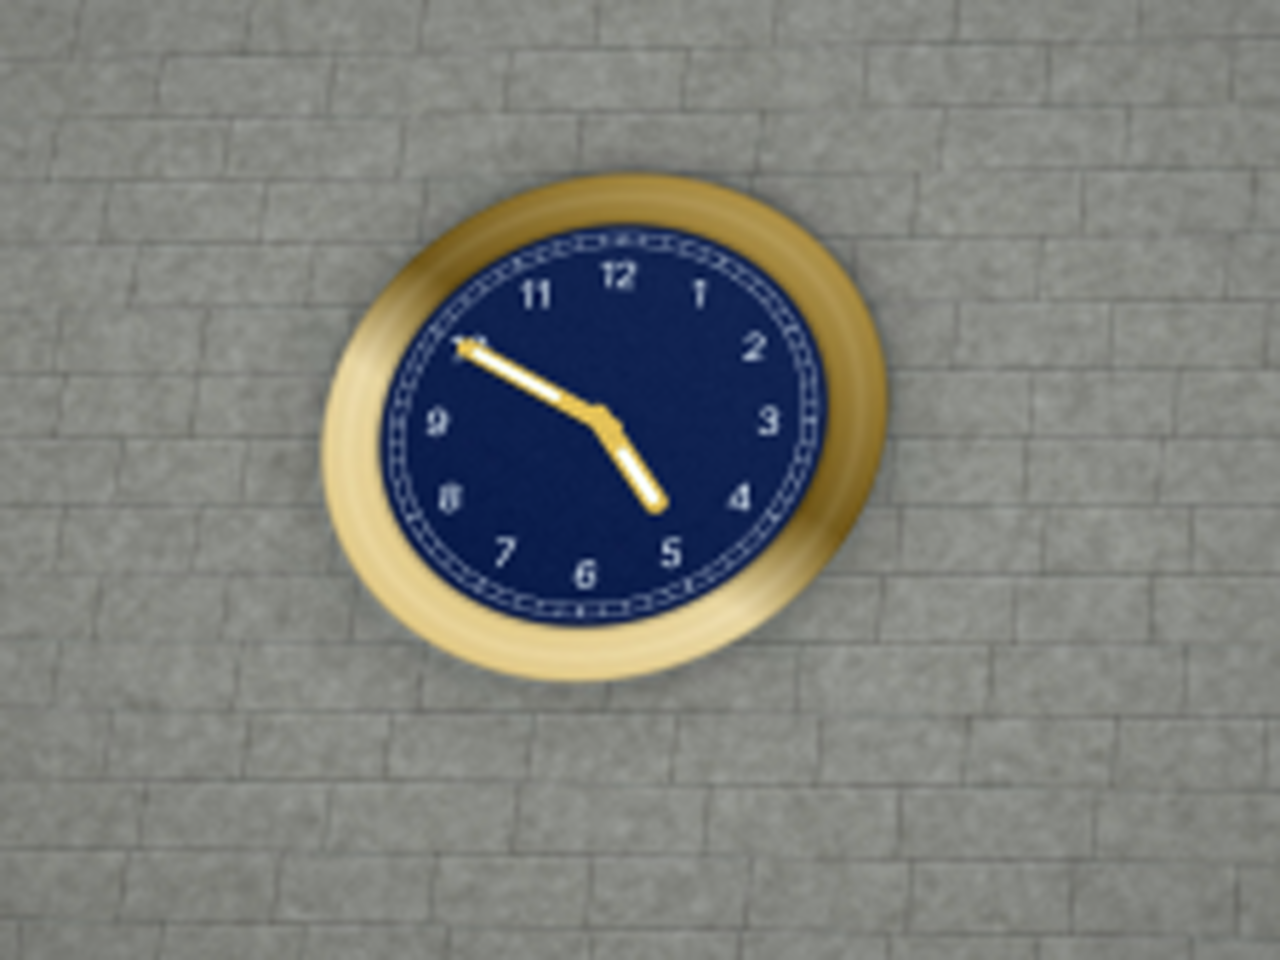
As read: h=4 m=50
